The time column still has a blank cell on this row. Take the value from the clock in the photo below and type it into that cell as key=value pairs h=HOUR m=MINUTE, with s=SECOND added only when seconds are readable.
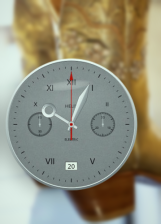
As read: h=10 m=4
